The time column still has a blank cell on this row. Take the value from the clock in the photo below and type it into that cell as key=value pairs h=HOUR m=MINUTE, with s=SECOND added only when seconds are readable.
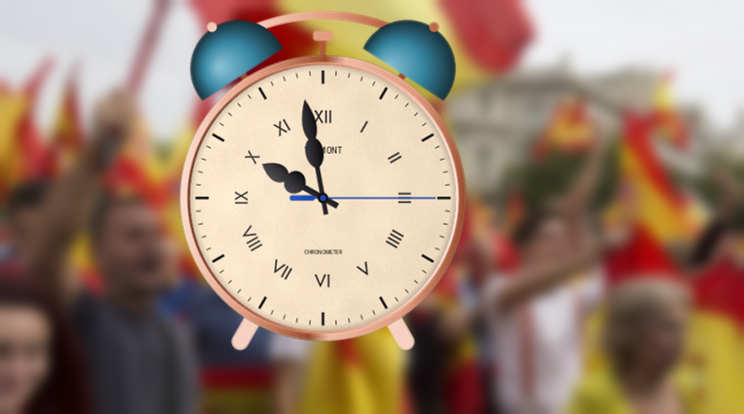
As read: h=9 m=58 s=15
